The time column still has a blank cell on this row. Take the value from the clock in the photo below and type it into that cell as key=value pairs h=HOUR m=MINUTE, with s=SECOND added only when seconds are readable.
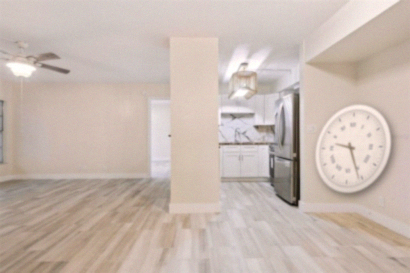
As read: h=9 m=26
